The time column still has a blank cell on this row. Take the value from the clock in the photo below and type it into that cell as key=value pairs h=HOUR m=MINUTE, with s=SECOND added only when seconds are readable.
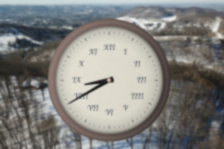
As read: h=8 m=40
